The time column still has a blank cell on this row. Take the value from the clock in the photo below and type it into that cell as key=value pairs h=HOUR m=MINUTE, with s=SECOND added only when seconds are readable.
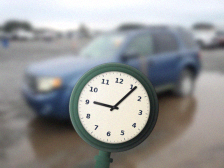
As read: h=9 m=6
